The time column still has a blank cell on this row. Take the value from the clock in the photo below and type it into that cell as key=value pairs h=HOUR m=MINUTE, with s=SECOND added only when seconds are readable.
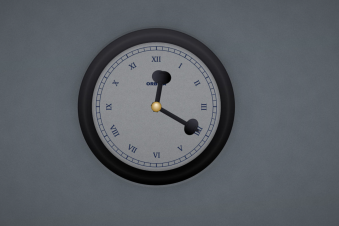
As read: h=12 m=20
